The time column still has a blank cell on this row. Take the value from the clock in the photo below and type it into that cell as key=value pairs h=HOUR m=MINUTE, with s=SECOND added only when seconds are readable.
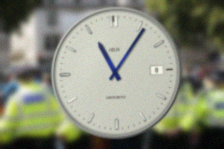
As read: h=11 m=6
